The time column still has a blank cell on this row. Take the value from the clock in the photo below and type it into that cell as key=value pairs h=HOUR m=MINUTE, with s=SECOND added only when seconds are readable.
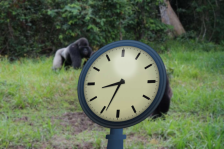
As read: h=8 m=34
